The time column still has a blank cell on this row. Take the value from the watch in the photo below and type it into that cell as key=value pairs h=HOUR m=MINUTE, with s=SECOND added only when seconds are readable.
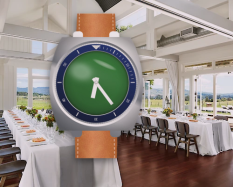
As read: h=6 m=24
